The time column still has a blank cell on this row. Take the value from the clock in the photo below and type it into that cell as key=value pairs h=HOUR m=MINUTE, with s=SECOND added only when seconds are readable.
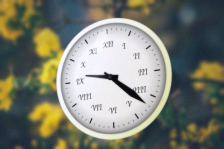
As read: h=9 m=22
